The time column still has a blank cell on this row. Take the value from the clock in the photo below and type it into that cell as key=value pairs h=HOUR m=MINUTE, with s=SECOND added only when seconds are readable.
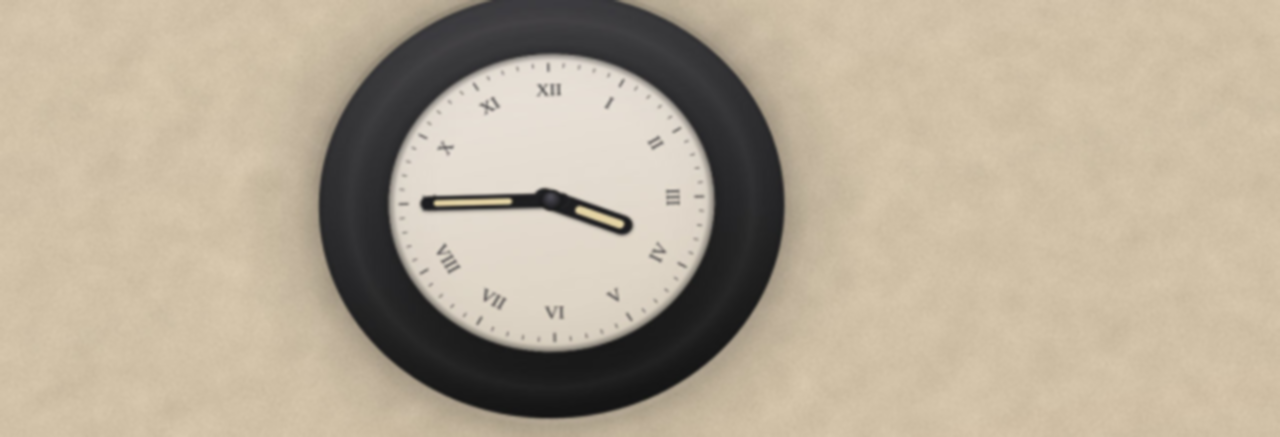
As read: h=3 m=45
